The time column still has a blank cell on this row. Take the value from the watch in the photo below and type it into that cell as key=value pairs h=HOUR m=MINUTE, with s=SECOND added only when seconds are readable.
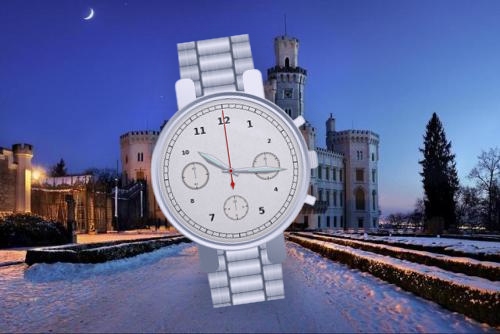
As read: h=10 m=16
